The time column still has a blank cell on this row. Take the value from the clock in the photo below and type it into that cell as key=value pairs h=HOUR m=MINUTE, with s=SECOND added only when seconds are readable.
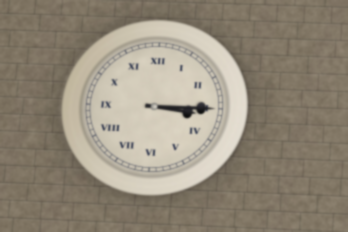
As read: h=3 m=15
